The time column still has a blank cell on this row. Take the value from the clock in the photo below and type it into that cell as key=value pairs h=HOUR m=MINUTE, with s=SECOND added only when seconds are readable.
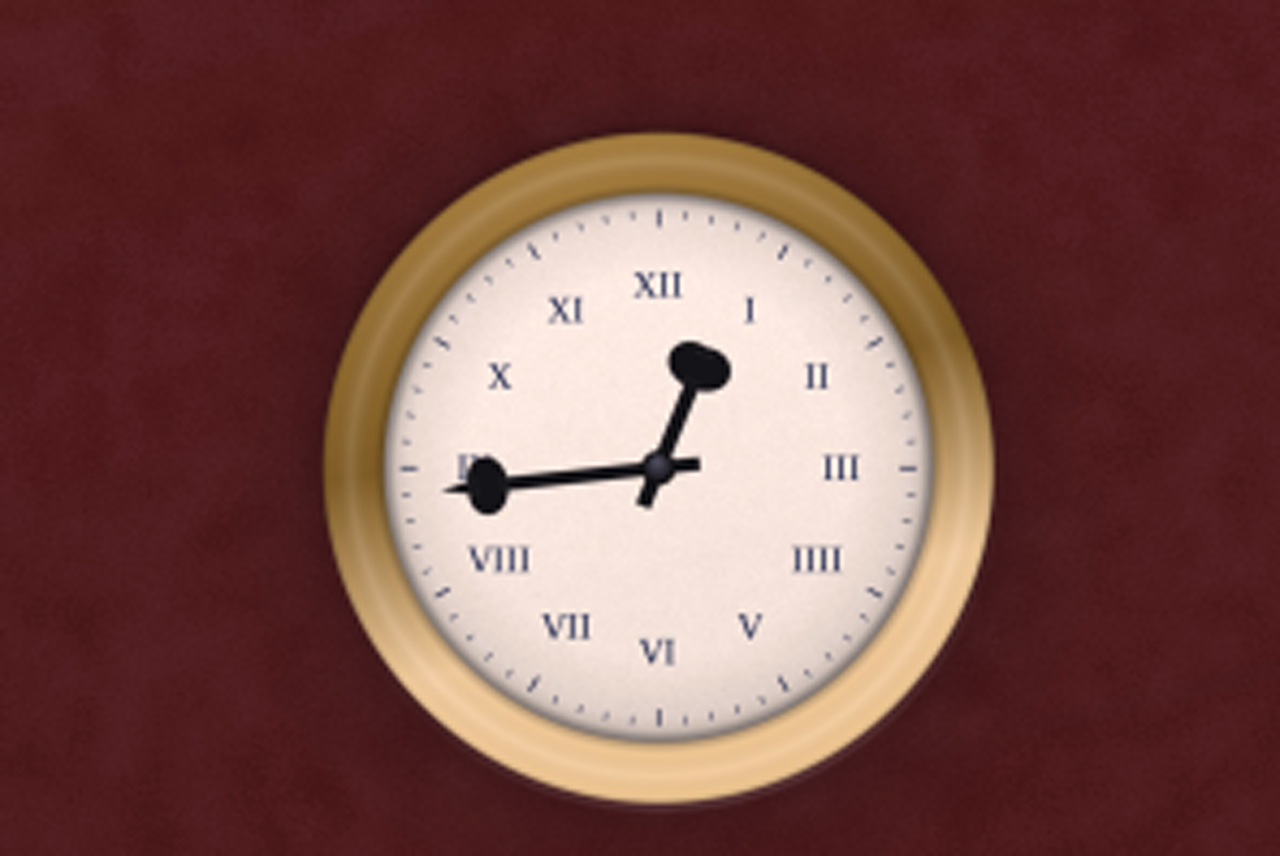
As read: h=12 m=44
